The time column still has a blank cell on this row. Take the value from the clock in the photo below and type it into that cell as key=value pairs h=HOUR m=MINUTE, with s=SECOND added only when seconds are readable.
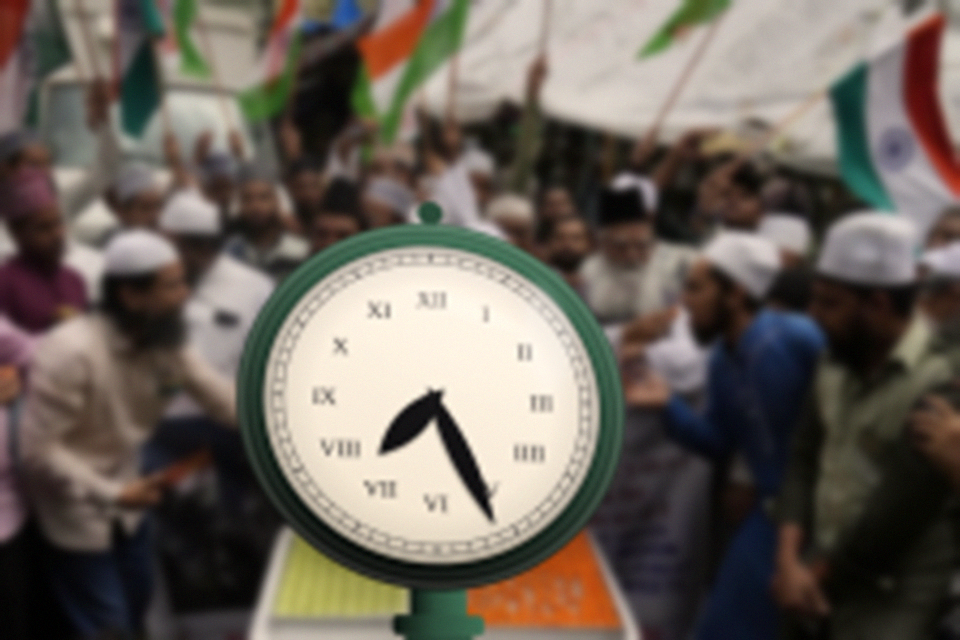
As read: h=7 m=26
